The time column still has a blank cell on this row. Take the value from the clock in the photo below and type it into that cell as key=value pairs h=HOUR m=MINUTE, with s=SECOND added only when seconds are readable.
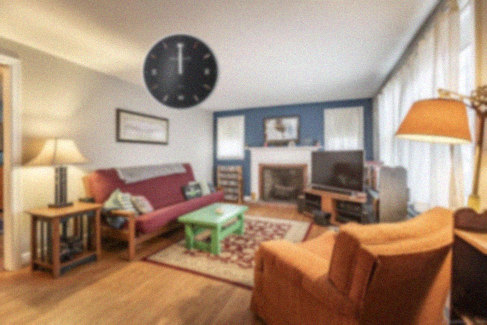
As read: h=12 m=0
